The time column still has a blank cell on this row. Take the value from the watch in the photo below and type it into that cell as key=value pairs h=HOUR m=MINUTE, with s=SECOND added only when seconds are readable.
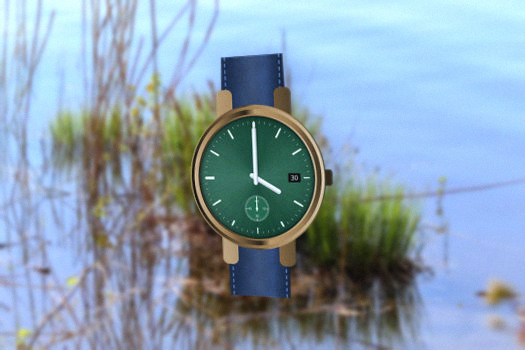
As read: h=4 m=0
